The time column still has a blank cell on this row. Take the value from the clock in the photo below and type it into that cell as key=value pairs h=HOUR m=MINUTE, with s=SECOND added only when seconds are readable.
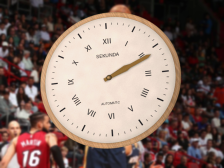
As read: h=2 m=11
